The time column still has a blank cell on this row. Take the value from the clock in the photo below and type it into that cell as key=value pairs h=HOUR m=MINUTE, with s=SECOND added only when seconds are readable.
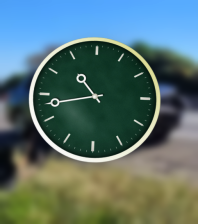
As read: h=10 m=43
